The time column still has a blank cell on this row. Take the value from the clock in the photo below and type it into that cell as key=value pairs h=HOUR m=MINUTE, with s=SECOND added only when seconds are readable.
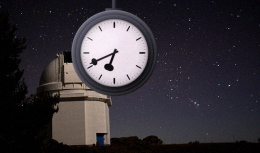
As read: h=6 m=41
